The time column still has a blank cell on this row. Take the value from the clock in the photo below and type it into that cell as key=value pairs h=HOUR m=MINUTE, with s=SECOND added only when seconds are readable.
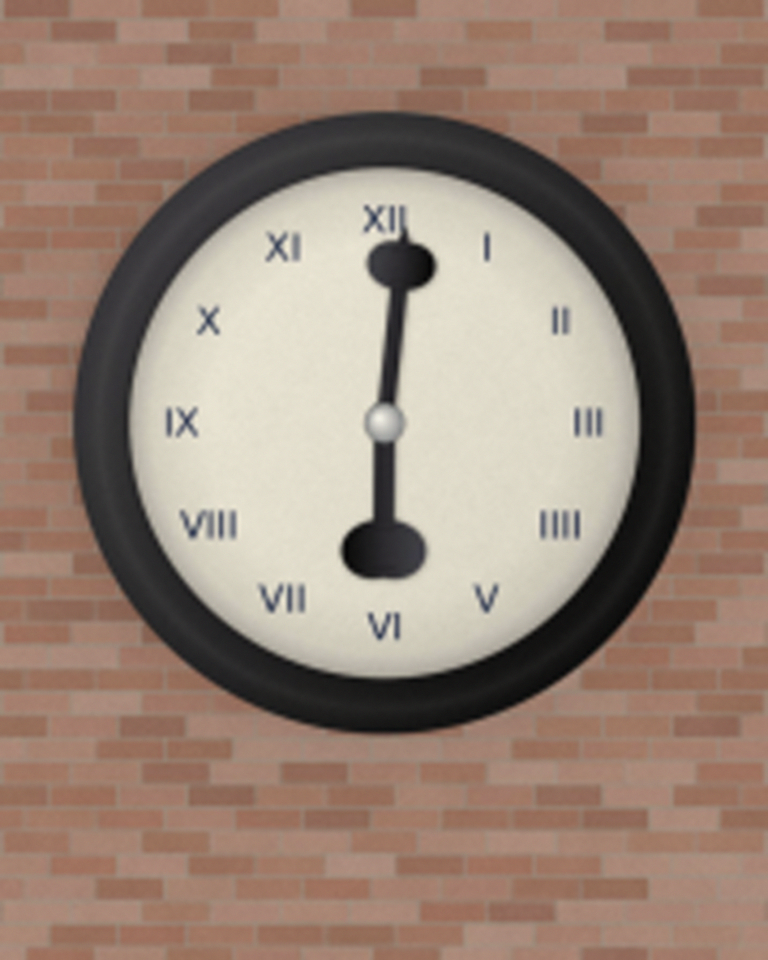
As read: h=6 m=1
